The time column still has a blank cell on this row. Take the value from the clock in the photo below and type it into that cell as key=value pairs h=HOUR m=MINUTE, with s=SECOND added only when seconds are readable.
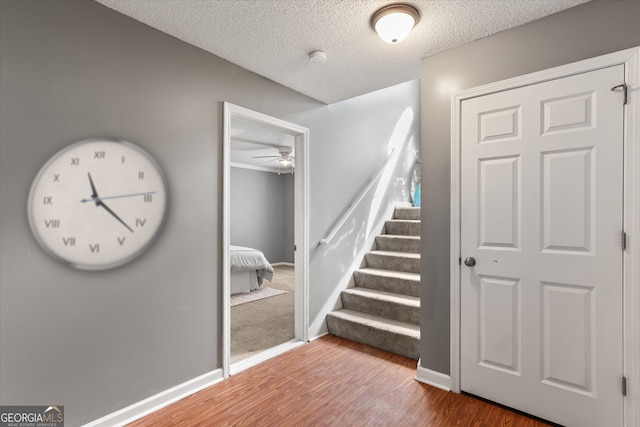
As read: h=11 m=22 s=14
